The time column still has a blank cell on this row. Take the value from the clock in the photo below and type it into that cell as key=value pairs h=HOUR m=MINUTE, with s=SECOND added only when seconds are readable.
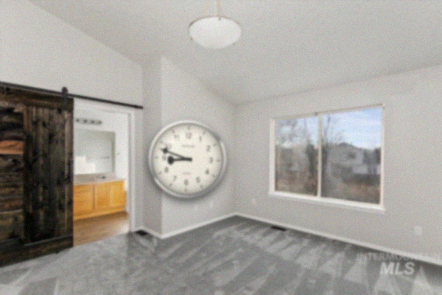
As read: h=8 m=48
